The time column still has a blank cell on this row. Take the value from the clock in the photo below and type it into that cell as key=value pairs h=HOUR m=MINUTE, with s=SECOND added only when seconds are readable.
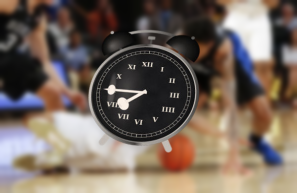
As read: h=7 m=45
